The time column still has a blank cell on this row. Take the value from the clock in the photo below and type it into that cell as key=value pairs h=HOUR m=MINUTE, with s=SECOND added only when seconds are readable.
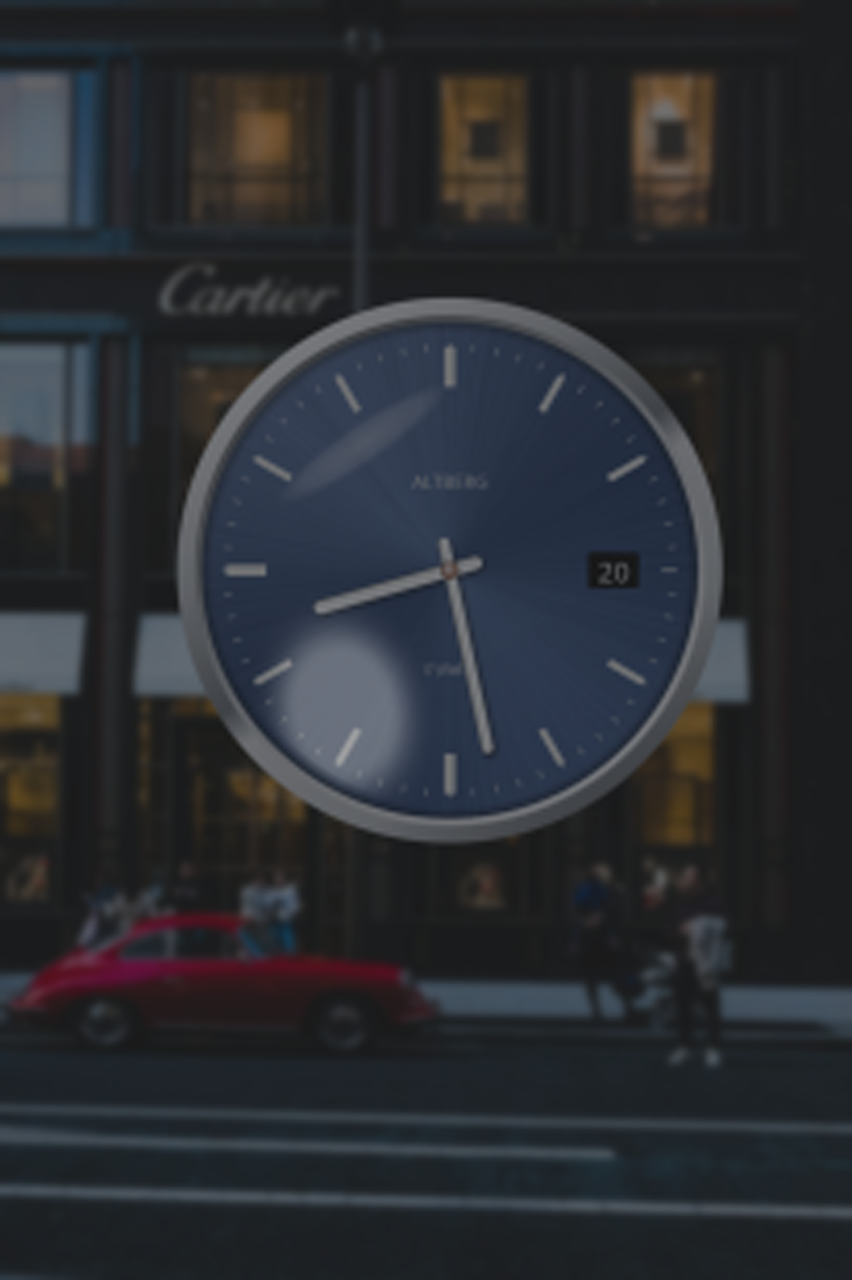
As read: h=8 m=28
